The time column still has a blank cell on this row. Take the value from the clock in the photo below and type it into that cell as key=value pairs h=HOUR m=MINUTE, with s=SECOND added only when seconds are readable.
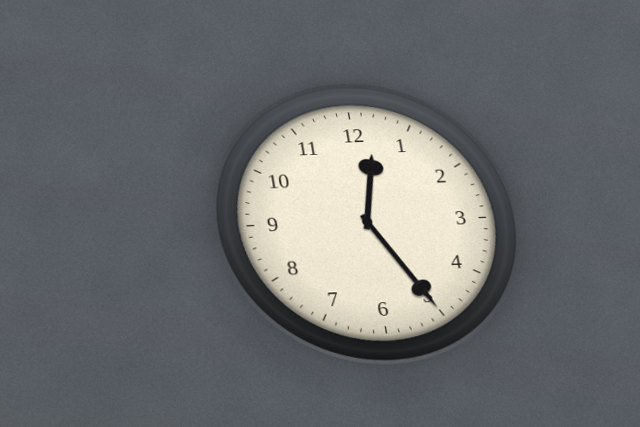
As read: h=12 m=25
